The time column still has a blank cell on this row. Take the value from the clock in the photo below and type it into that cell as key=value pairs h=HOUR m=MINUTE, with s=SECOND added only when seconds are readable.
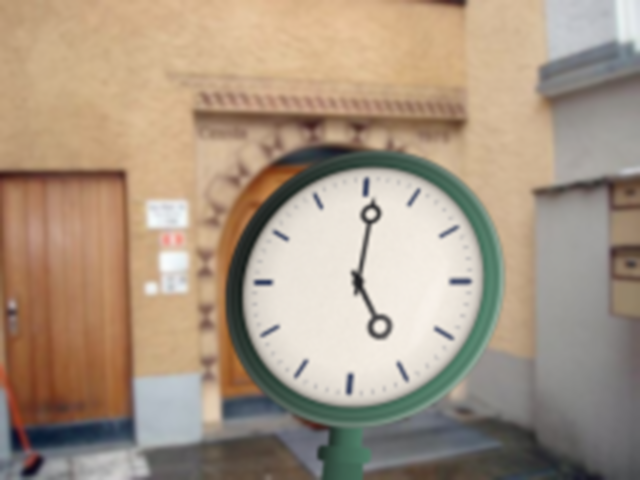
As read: h=5 m=1
